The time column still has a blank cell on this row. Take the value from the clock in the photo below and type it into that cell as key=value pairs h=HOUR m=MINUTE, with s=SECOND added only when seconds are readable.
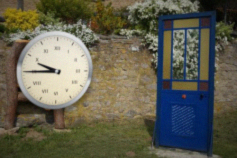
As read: h=9 m=45
